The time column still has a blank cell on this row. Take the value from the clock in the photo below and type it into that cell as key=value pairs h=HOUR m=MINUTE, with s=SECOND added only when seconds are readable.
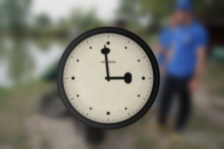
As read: h=2 m=59
